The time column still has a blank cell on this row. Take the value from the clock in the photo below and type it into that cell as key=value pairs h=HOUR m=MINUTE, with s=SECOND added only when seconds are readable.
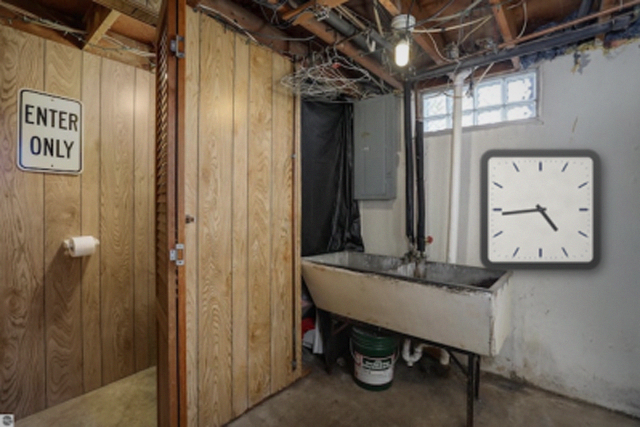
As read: h=4 m=44
